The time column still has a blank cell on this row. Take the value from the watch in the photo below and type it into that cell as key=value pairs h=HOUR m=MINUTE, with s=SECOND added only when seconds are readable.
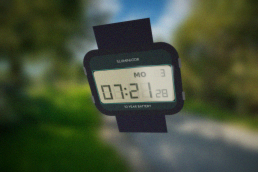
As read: h=7 m=21
